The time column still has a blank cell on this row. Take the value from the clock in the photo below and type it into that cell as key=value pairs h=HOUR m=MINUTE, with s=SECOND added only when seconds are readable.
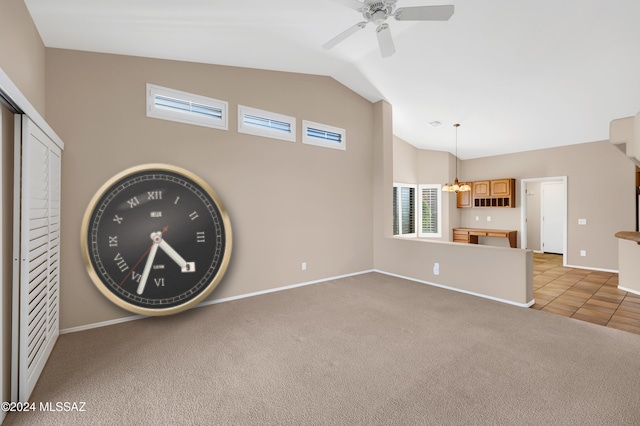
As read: h=4 m=33 s=37
